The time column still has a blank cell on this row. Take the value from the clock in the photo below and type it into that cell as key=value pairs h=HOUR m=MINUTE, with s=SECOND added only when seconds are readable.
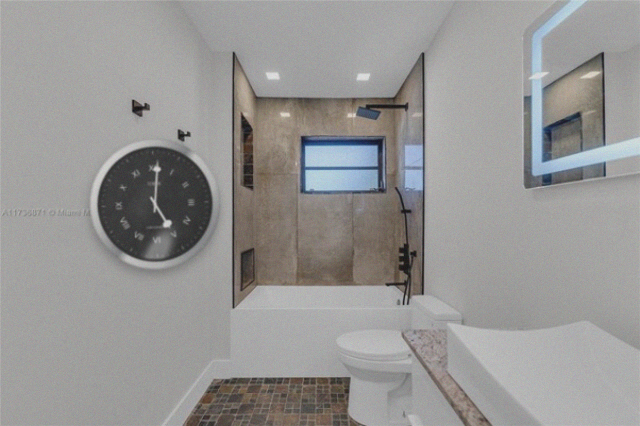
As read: h=5 m=1
